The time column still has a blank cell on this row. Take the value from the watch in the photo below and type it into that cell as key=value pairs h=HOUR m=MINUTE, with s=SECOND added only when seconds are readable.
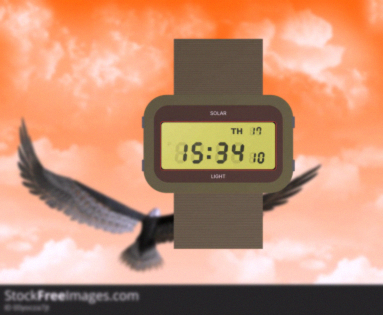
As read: h=15 m=34 s=10
